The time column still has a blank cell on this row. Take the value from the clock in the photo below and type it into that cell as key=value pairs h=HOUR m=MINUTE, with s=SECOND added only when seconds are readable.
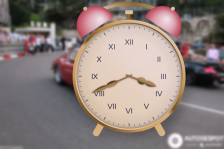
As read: h=3 m=41
